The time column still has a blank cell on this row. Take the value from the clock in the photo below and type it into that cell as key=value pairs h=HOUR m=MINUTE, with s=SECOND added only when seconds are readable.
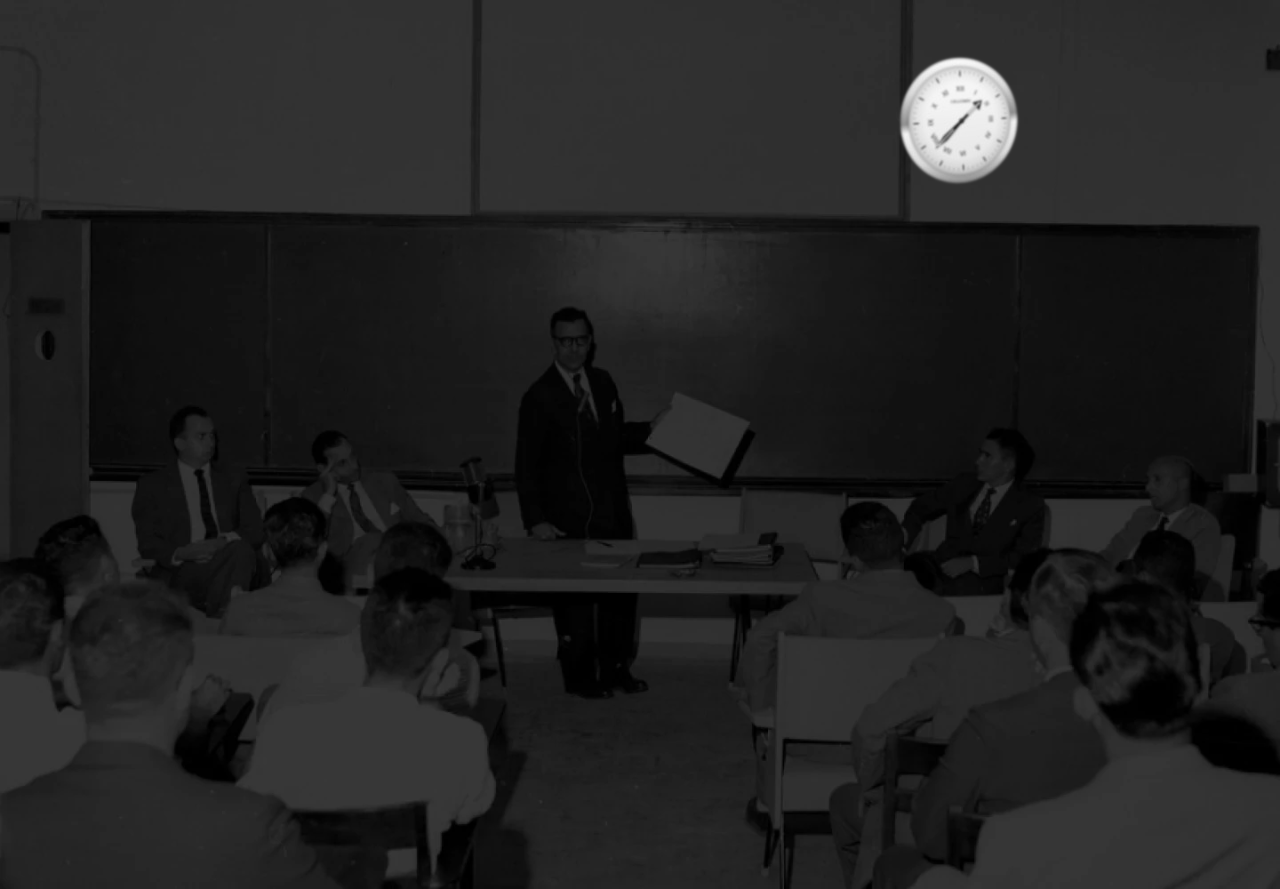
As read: h=1 m=38
